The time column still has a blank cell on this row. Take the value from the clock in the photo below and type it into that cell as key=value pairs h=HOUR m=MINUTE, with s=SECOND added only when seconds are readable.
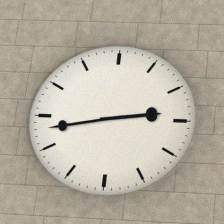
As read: h=2 m=43
